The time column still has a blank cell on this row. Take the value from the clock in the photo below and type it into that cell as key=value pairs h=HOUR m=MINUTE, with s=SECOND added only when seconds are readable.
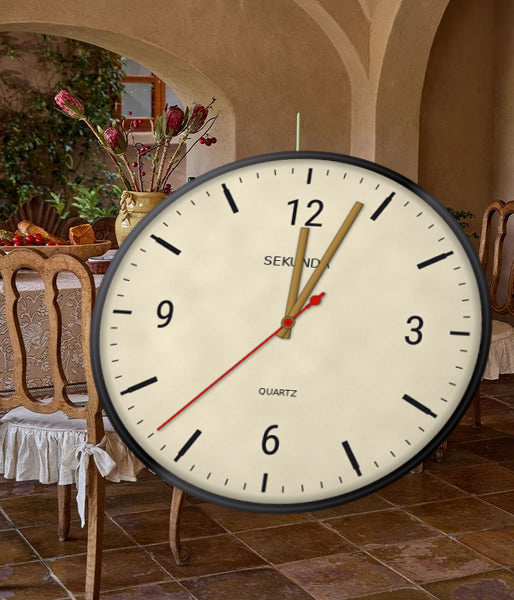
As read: h=12 m=3 s=37
